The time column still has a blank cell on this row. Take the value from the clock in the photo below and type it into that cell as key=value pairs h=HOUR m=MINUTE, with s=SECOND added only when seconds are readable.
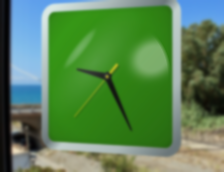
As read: h=9 m=25 s=37
